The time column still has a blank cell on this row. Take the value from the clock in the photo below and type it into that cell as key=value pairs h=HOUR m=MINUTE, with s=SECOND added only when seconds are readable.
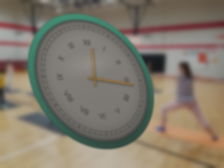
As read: h=12 m=16
